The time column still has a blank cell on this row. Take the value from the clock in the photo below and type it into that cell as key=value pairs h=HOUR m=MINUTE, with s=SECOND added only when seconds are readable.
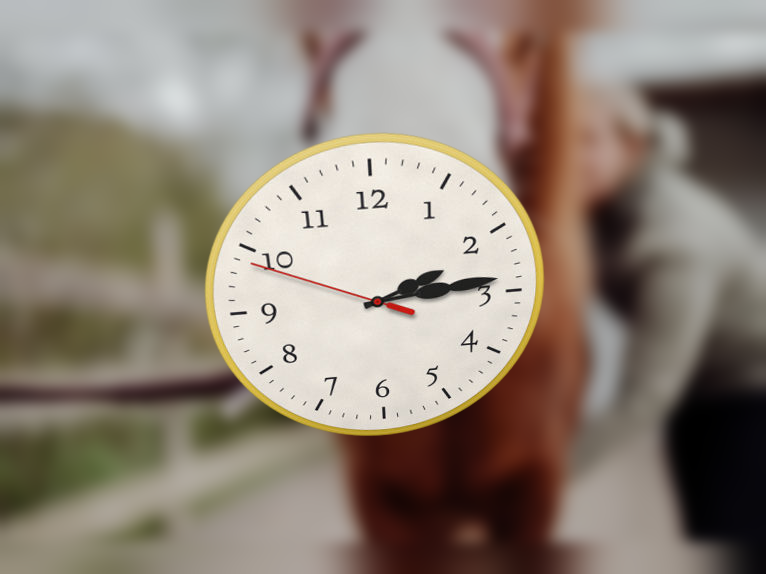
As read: h=2 m=13 s=49
